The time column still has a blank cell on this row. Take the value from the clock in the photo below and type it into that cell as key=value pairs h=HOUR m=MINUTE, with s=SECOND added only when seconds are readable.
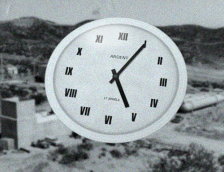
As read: h=5 m=5
